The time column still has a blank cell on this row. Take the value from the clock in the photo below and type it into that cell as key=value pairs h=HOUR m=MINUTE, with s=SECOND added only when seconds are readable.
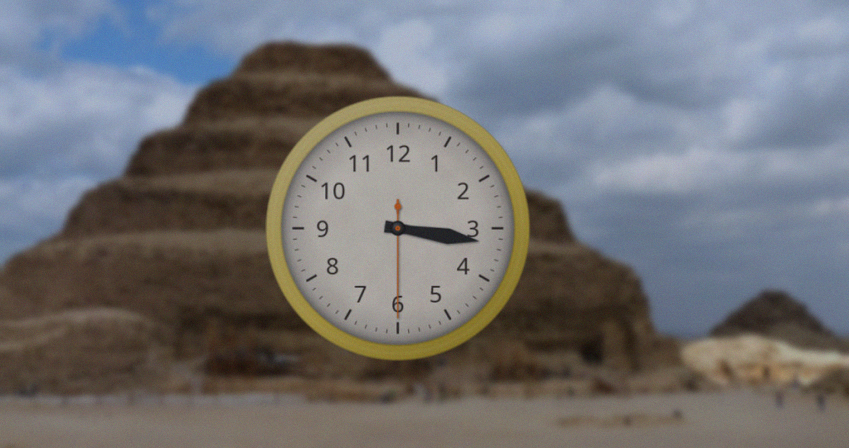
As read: h=3 m=16 s=30
